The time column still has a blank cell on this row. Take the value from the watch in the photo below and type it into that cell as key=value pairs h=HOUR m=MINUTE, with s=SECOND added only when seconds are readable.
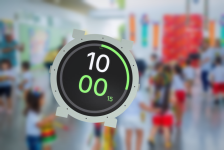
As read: h=10 m=0
